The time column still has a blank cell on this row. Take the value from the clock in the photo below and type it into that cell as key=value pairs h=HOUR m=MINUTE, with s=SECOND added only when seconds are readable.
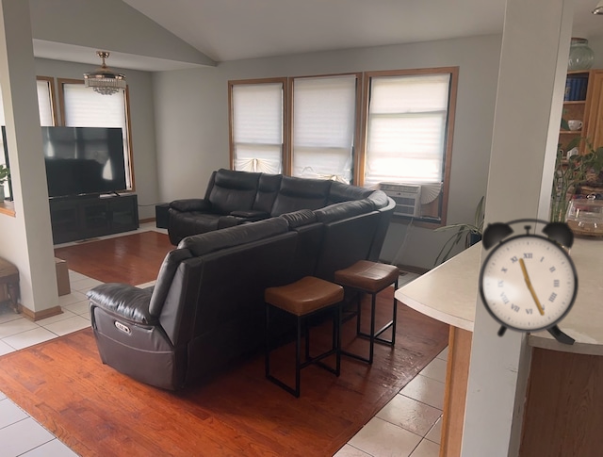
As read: h=11 m=26
